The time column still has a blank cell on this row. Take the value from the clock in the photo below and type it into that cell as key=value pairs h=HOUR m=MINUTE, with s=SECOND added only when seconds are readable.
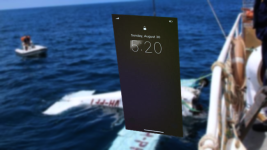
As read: h=5 m=20
